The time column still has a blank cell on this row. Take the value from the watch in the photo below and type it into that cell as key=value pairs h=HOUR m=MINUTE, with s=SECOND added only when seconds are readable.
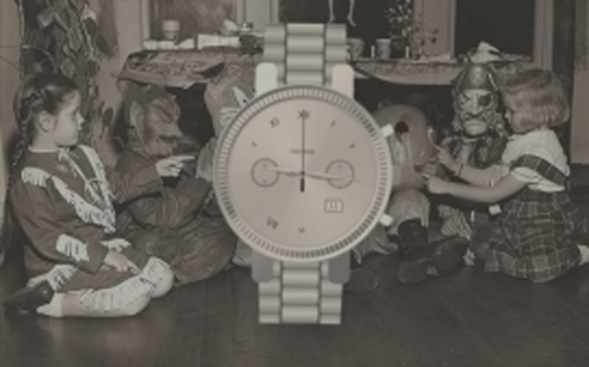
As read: h=9 m=16
